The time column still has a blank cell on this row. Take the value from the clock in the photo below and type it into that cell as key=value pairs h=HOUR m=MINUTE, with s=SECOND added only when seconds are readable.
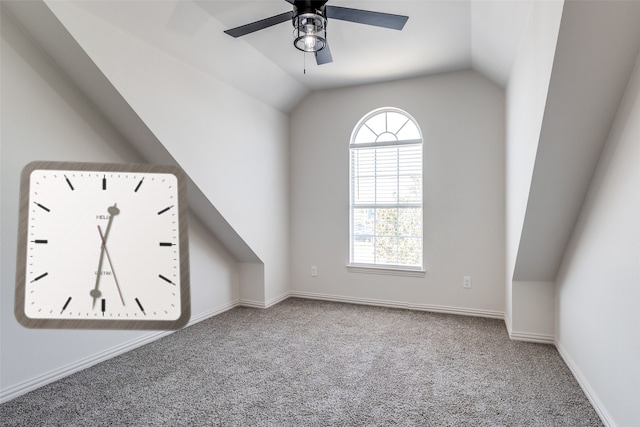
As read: h=12 m=31 s=27
